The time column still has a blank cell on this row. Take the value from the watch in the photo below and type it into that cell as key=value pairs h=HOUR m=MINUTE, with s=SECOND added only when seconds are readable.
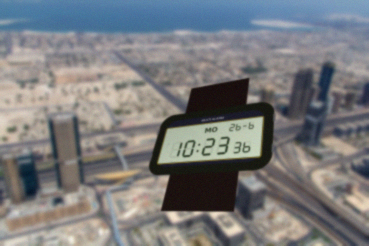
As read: h=10 m=23 s=36
